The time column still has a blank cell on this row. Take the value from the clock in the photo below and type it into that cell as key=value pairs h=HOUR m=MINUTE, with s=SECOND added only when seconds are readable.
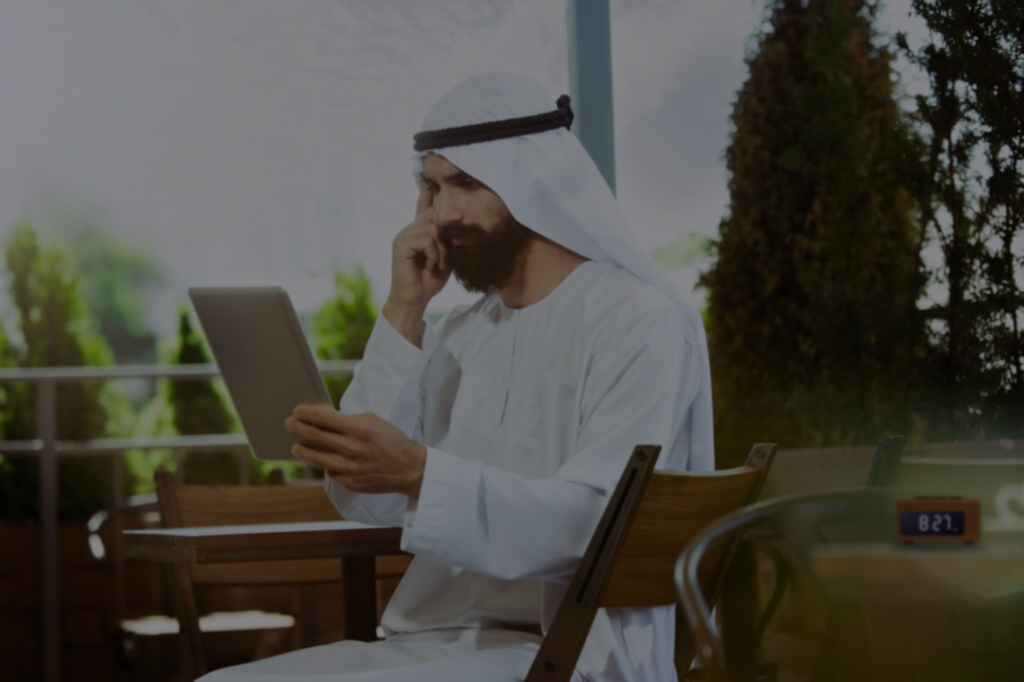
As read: h=8 m=27
